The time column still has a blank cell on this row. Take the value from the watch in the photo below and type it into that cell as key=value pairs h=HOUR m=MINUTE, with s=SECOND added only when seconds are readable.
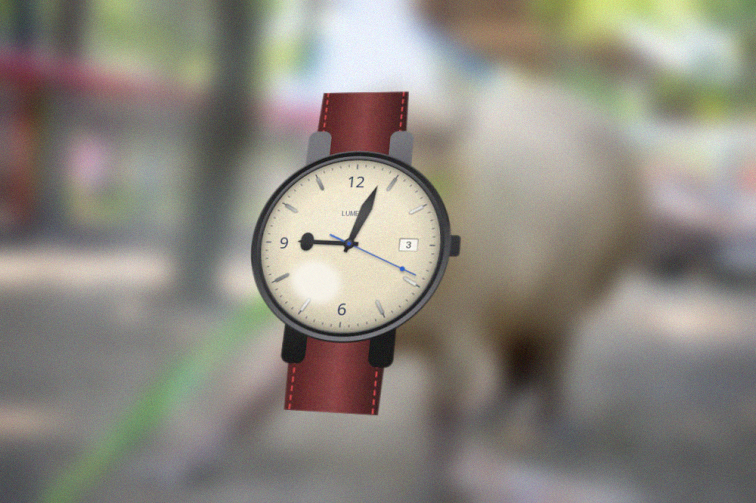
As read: h=9 m=3 s=19
